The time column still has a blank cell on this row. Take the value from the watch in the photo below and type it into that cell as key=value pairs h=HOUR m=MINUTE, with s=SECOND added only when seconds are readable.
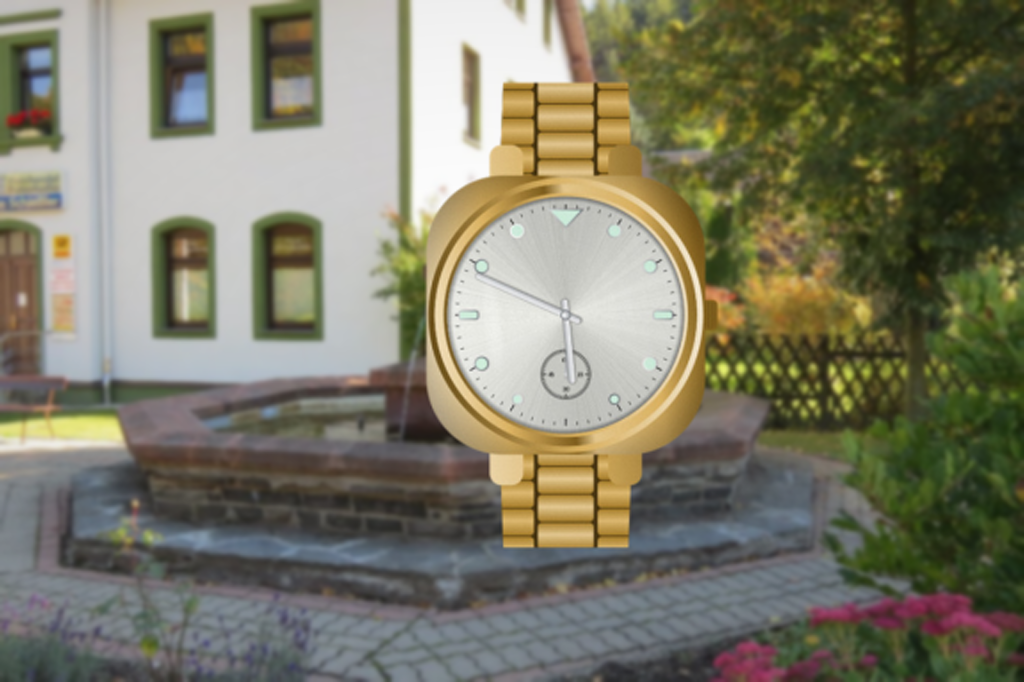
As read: h=5 m=49
